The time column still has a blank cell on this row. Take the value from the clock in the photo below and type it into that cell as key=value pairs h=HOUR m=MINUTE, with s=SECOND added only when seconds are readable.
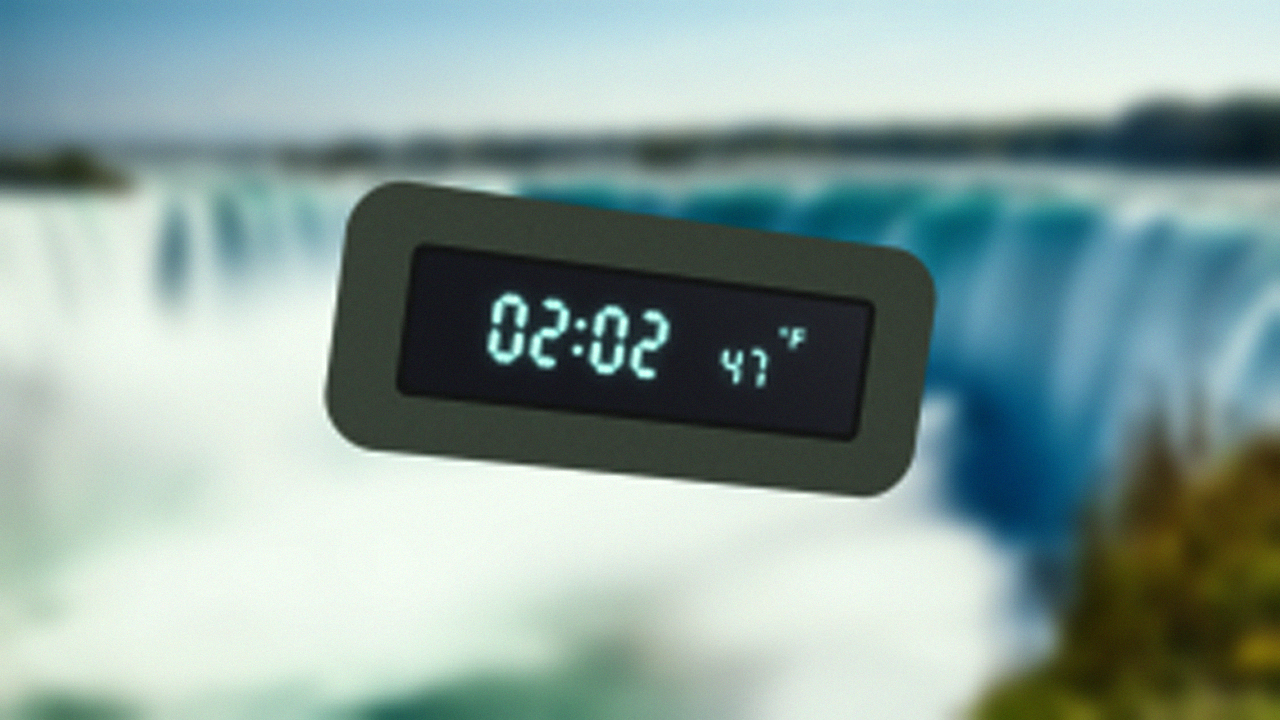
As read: h=2 m=2
